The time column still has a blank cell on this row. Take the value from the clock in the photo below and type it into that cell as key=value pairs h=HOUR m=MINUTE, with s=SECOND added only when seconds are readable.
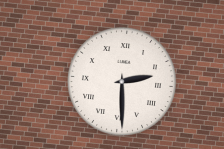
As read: h=2 m=29
